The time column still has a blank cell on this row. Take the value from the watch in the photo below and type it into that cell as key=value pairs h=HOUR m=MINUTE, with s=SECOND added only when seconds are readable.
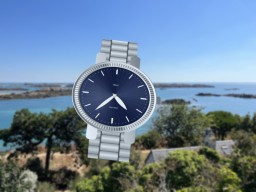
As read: h=4 m=37
